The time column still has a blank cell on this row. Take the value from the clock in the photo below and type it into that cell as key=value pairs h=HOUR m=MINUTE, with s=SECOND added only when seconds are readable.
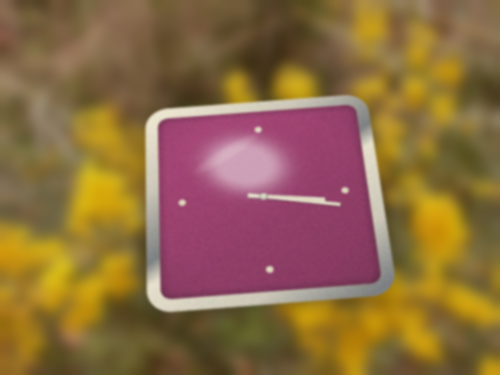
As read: h=3 m=17
